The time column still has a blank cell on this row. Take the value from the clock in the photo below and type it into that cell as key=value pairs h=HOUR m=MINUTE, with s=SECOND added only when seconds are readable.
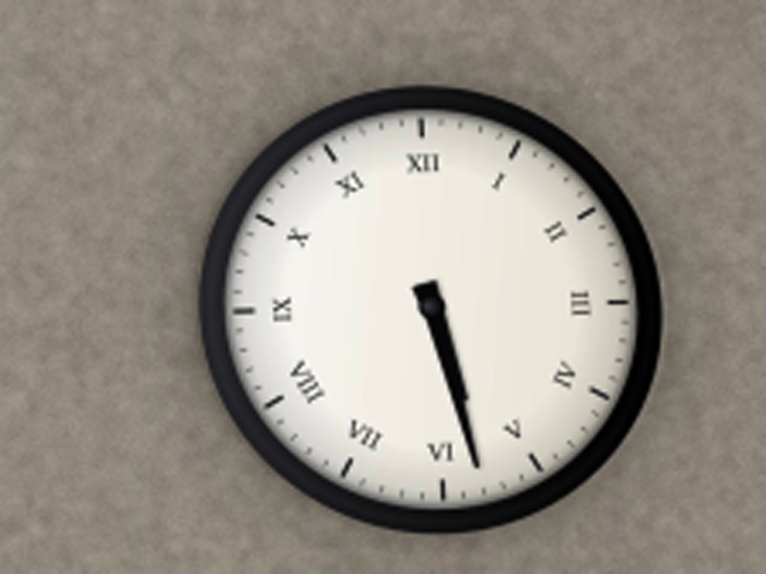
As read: h=5 m=28
